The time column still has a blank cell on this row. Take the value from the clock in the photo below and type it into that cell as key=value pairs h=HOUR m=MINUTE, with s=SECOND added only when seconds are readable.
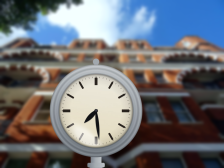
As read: h=7 m=29
